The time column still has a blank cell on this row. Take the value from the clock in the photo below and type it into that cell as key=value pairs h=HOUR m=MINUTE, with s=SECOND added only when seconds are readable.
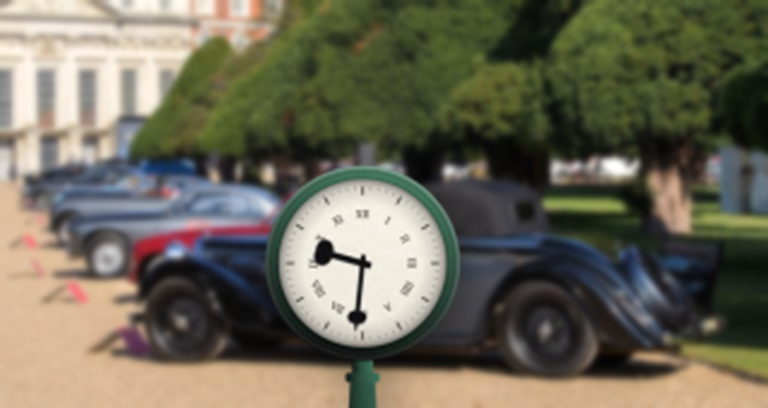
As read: h=9 m=31
